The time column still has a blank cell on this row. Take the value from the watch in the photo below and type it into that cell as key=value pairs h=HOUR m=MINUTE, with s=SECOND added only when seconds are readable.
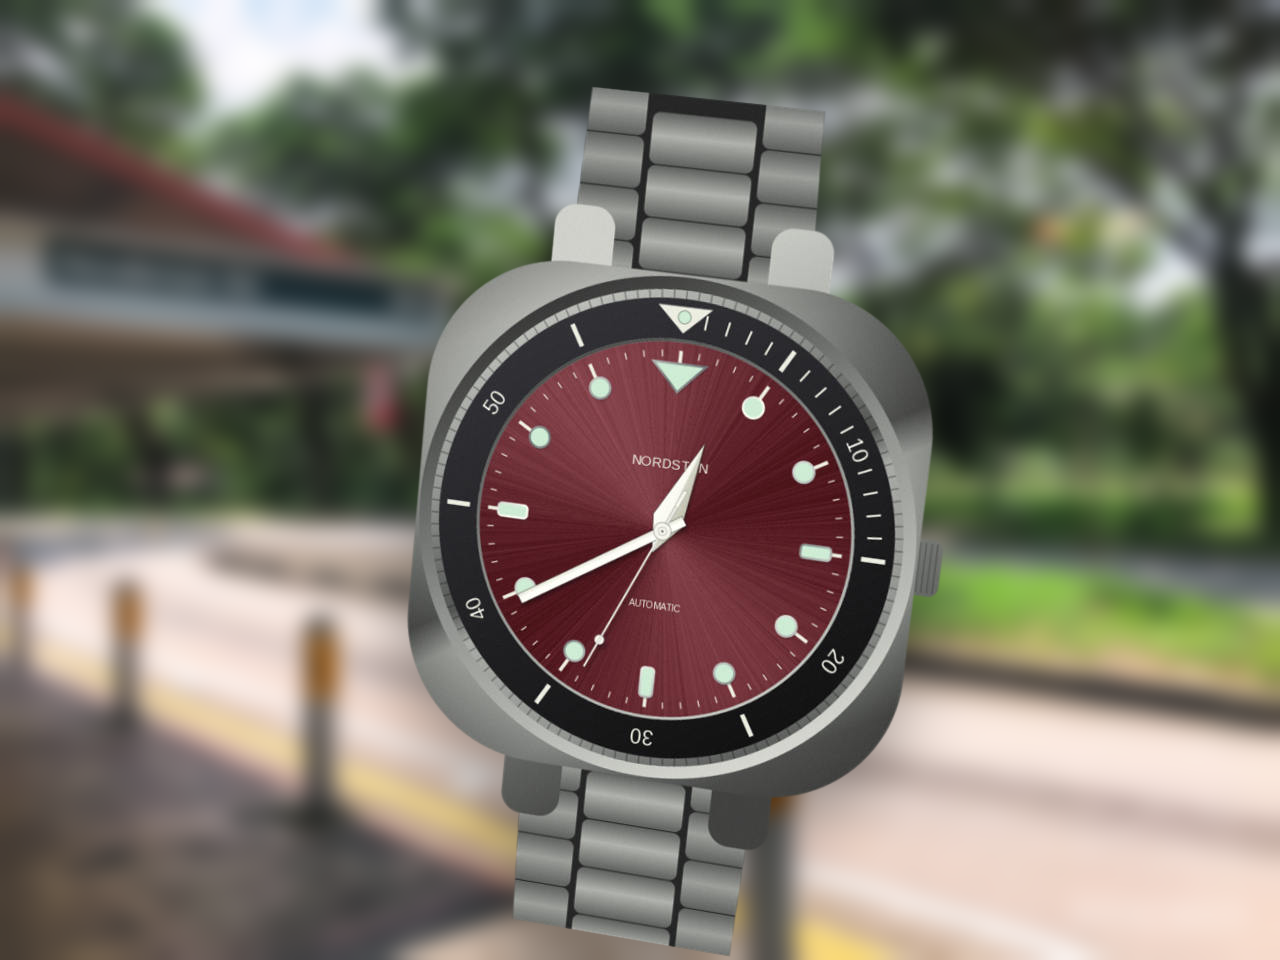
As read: h=12 m=39 s=34
